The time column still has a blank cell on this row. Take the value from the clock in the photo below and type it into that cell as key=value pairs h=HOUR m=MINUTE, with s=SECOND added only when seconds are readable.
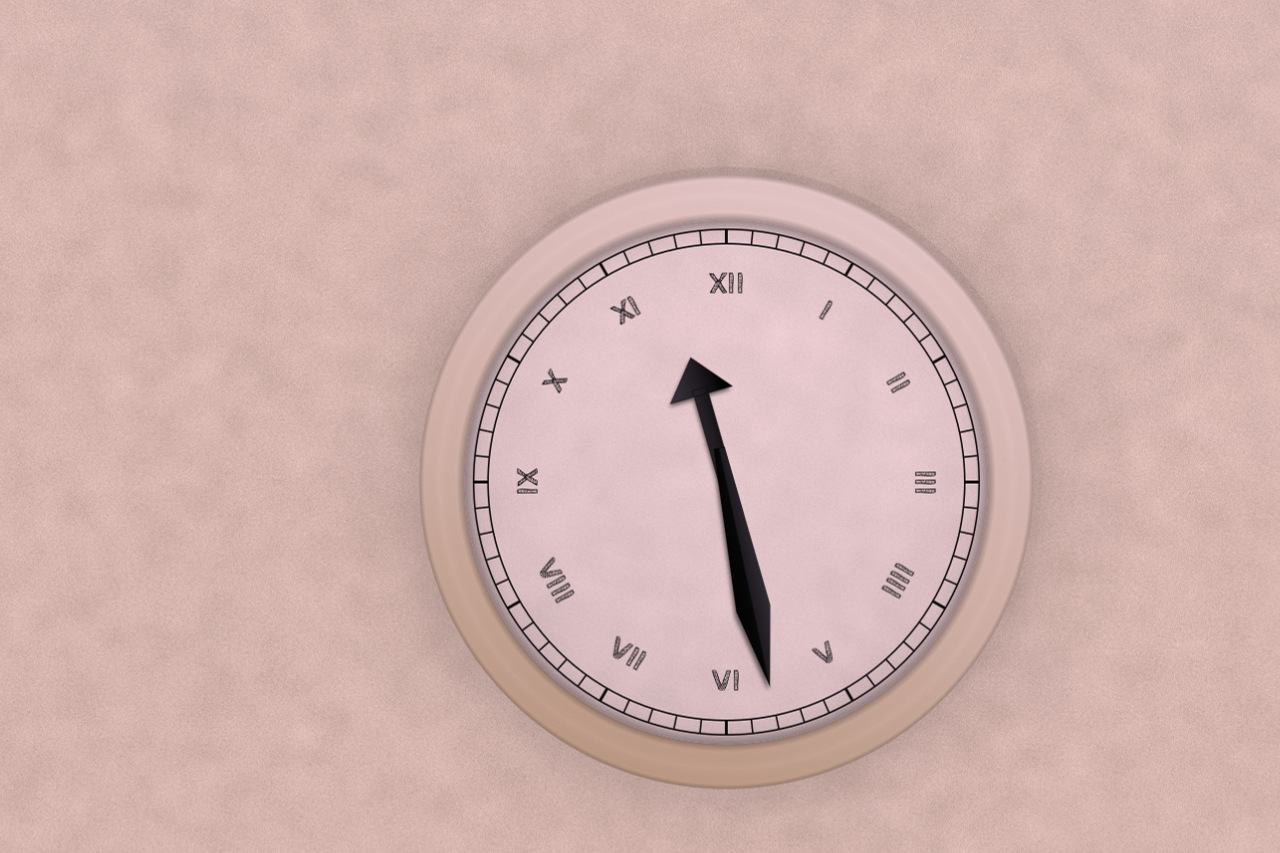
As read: h=11 m=28
